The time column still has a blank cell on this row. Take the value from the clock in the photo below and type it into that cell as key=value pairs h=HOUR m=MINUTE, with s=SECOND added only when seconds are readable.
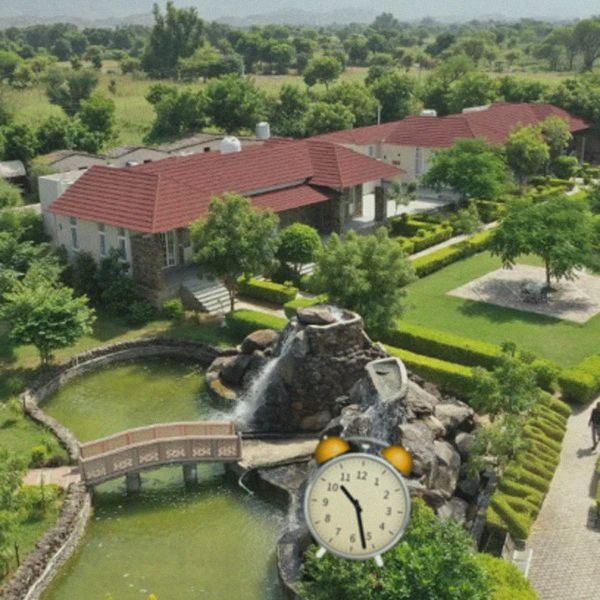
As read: h=10 m=27
